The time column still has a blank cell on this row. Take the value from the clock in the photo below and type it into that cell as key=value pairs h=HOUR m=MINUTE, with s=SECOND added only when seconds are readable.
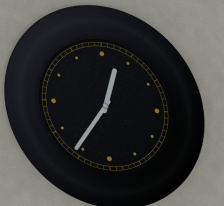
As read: h=12 m=36
